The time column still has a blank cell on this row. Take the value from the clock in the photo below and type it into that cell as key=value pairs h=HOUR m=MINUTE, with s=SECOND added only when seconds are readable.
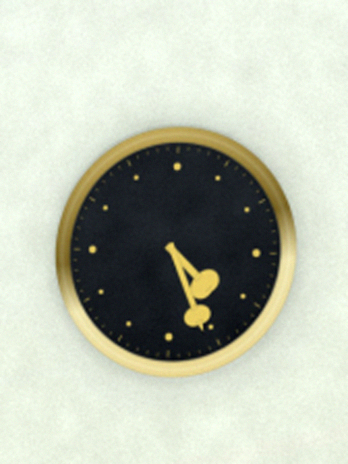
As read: h=4 m=26
